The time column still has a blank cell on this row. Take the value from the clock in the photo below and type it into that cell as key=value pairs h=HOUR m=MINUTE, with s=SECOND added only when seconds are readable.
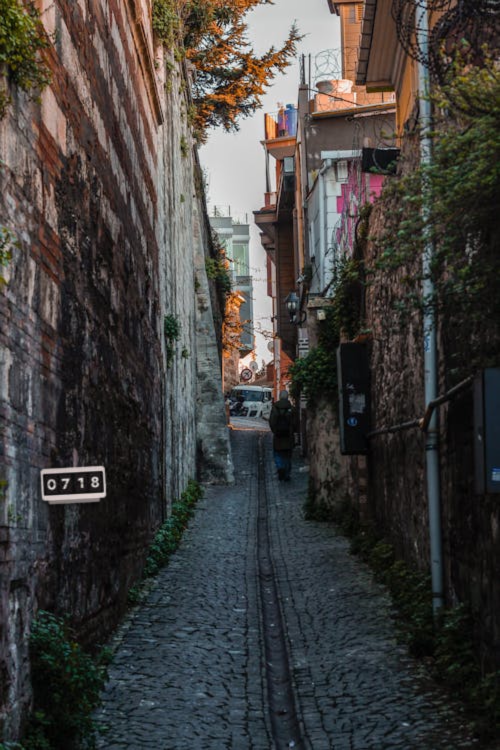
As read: h=7 m=18
